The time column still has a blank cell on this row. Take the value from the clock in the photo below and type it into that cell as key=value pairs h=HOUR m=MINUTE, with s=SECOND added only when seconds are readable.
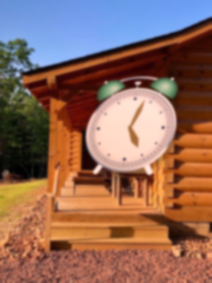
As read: h=5 m=3
